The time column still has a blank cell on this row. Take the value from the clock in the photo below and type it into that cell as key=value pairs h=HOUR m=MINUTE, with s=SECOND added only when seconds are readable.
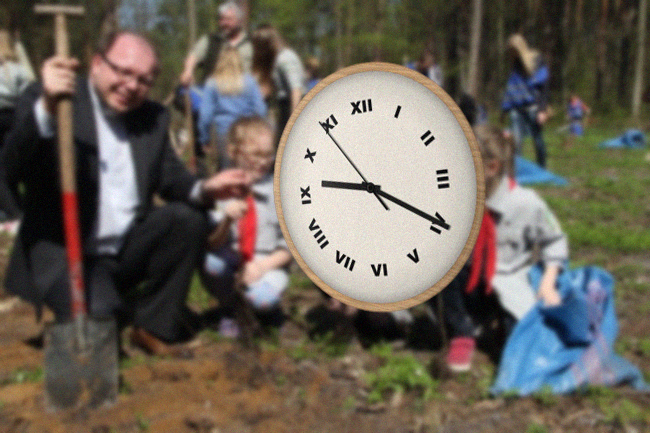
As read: h=9 m=19 s=54
